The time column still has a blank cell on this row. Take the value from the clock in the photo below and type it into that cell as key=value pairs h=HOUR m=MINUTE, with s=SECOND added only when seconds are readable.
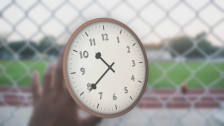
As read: h=10 m=39
